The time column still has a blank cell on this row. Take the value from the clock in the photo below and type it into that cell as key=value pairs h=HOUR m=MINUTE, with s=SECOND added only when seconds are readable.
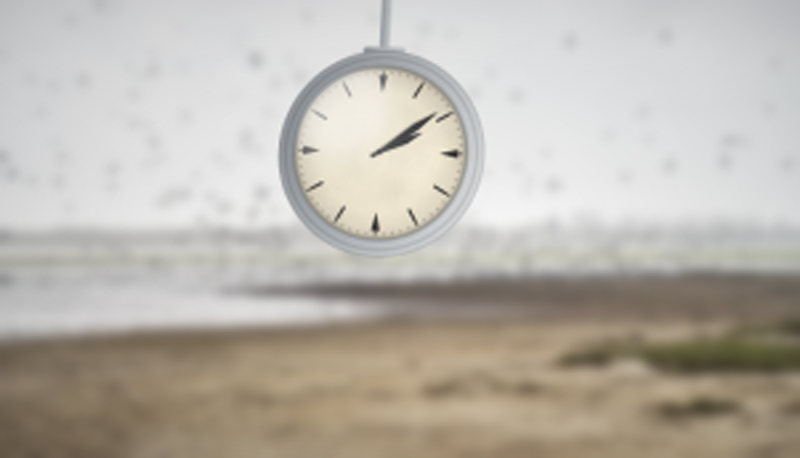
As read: h=2 m=9
